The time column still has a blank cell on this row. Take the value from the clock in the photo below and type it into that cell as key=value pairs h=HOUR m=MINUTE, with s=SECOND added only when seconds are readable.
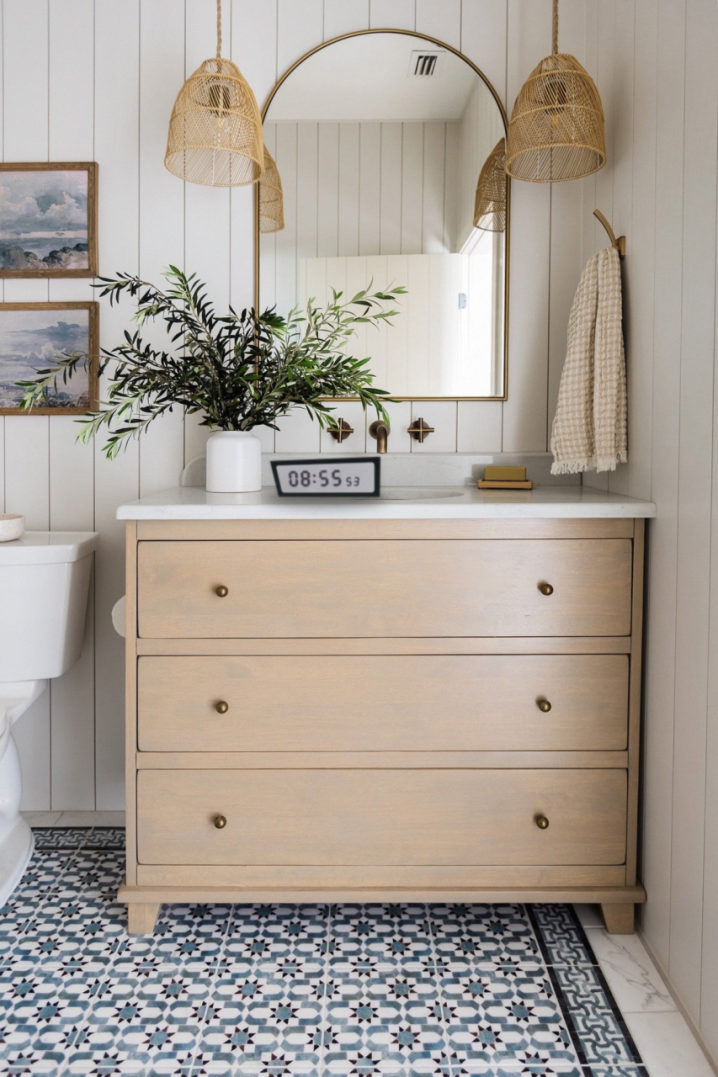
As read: h=8 m=55
